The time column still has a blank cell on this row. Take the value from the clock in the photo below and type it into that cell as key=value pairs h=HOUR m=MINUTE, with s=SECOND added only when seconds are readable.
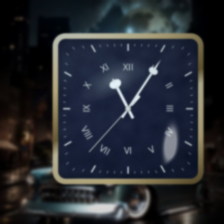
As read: h=11 m=5 s=37
